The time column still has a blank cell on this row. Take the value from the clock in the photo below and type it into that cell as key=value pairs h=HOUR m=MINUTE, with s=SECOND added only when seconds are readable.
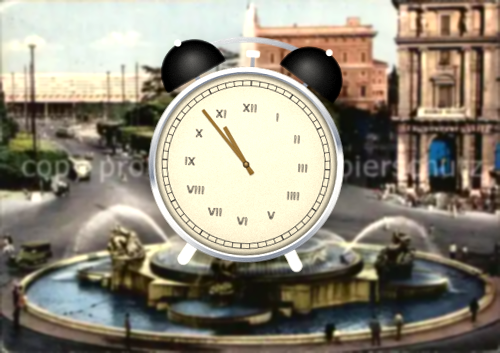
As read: h=10 m=53
